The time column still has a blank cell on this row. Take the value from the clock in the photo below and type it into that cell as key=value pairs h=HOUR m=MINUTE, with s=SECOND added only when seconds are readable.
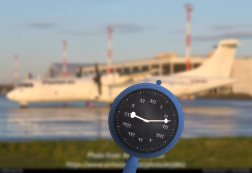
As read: h=9 m=12
